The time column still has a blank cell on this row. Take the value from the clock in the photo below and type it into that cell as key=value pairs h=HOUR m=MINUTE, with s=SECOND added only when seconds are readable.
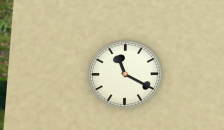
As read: h=11 m=20
